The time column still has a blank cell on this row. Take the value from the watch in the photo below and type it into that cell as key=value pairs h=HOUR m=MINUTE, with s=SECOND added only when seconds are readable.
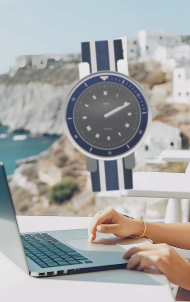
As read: h=2 m=11
